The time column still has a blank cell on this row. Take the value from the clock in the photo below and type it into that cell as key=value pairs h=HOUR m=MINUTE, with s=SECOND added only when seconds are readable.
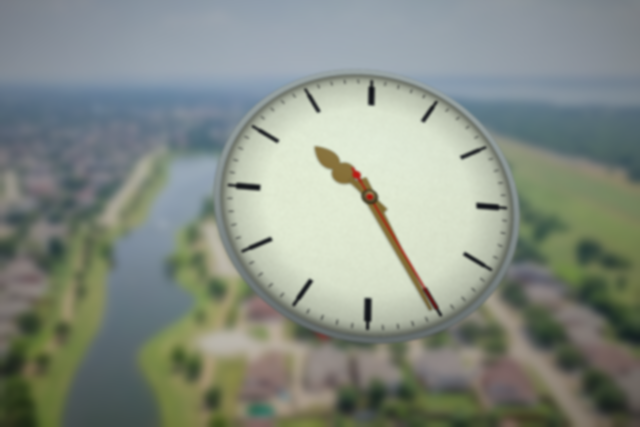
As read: h=10 m=25 s=25
